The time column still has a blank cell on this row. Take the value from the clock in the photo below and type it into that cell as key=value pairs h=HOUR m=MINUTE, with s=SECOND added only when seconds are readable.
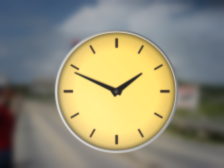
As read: h=1 m=49
